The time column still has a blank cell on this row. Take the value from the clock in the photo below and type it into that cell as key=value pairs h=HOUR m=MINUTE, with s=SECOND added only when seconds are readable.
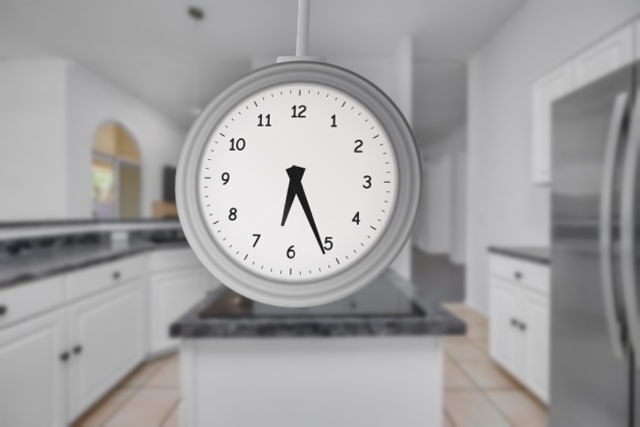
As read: h=6 m=26
